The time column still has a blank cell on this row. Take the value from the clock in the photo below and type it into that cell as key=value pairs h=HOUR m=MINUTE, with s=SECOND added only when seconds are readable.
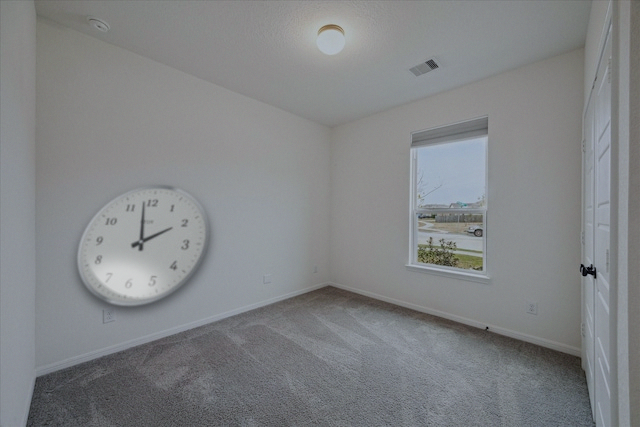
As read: h=1 m=58
